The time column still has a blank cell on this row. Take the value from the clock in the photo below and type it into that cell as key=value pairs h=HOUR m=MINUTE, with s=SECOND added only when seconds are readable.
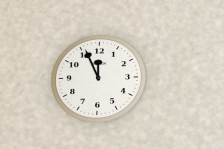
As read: h=11 m=56
